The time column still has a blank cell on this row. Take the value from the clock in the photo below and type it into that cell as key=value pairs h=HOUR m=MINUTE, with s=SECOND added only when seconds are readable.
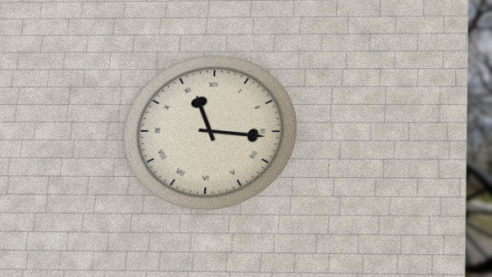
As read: h=11 m=16
